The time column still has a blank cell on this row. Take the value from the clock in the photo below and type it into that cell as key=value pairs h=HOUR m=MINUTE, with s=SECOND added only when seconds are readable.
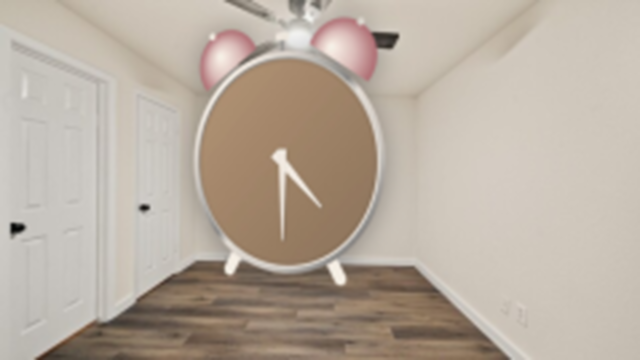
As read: h=4 m=30
